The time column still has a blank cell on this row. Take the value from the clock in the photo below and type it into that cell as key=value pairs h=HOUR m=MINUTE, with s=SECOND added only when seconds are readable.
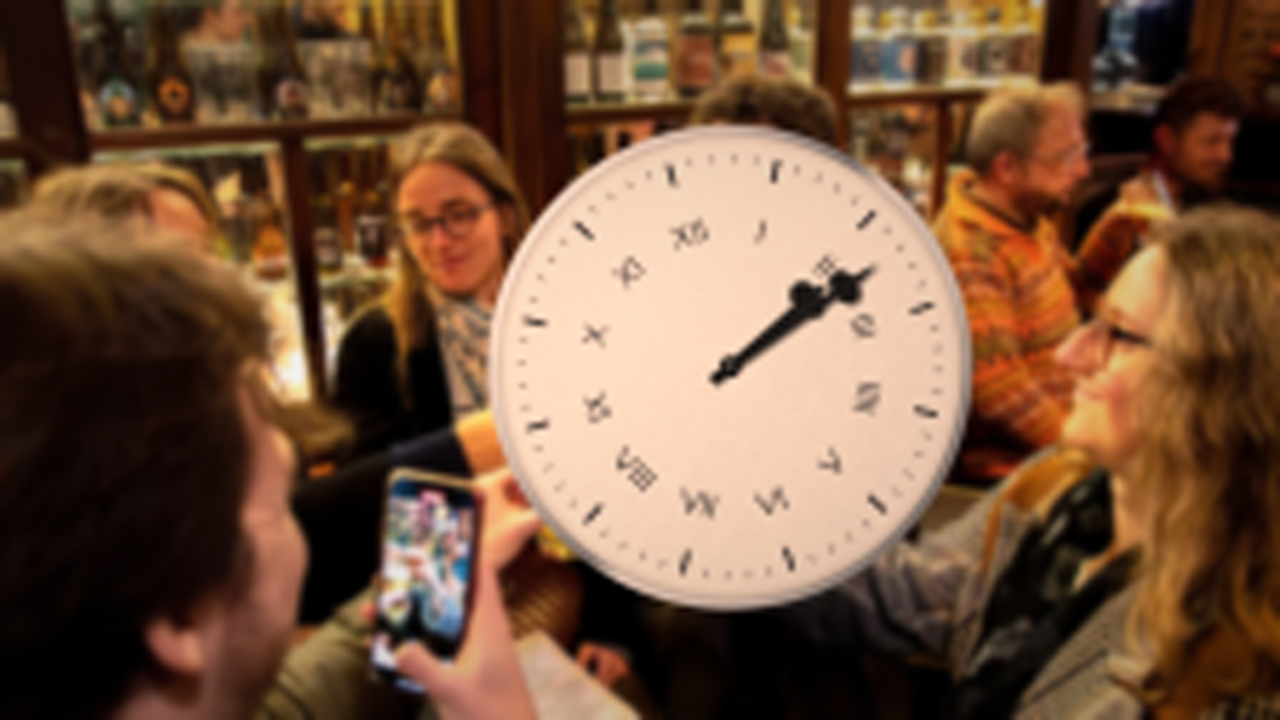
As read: h=2 m=12
